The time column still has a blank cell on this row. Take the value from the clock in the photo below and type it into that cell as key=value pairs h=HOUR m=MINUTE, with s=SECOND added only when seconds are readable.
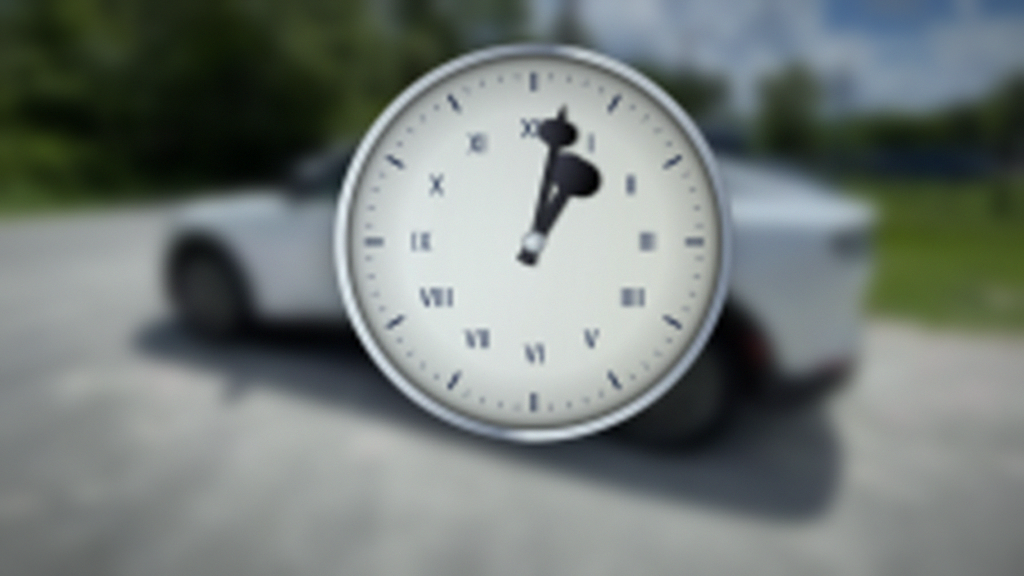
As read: h=1 m=2
